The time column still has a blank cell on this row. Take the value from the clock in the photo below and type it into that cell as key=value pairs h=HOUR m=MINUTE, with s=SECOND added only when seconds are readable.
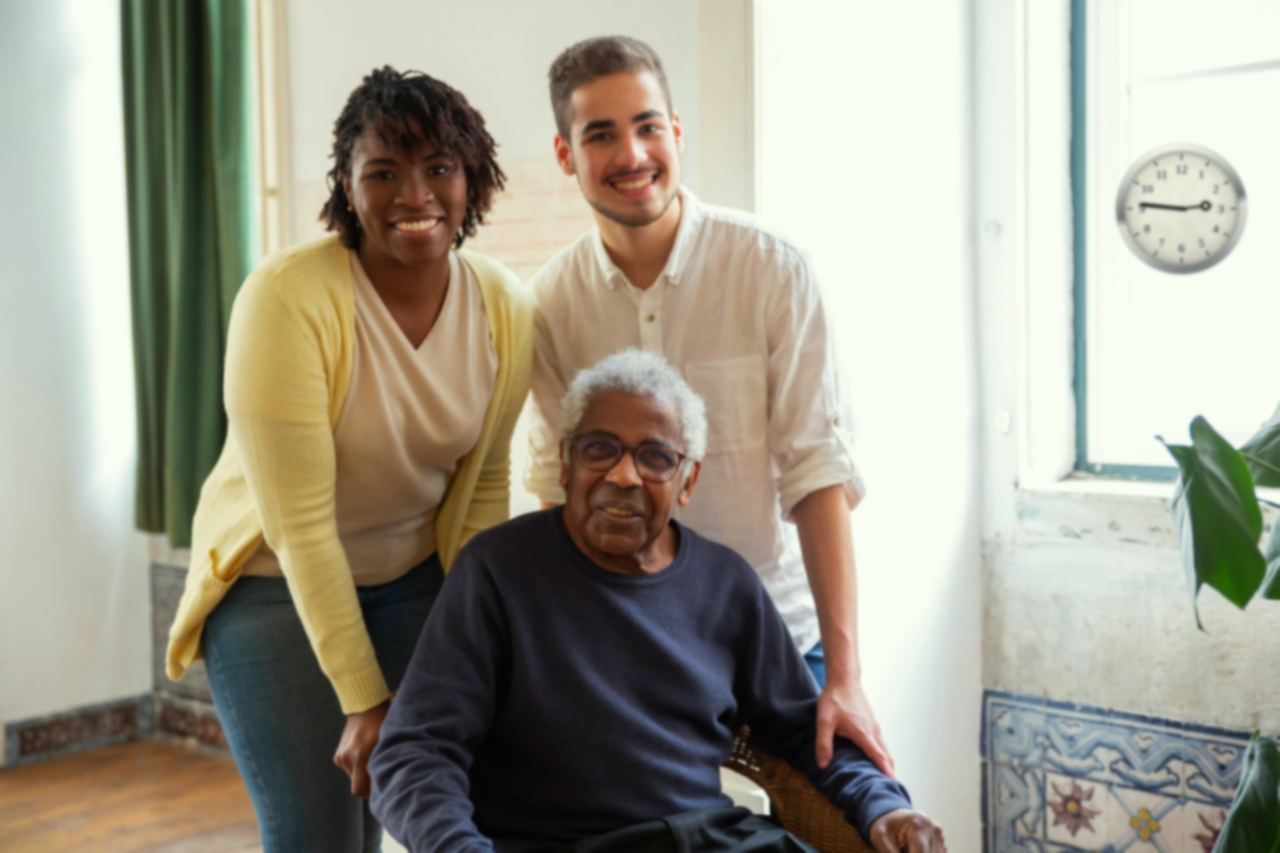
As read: h=2 m=46
